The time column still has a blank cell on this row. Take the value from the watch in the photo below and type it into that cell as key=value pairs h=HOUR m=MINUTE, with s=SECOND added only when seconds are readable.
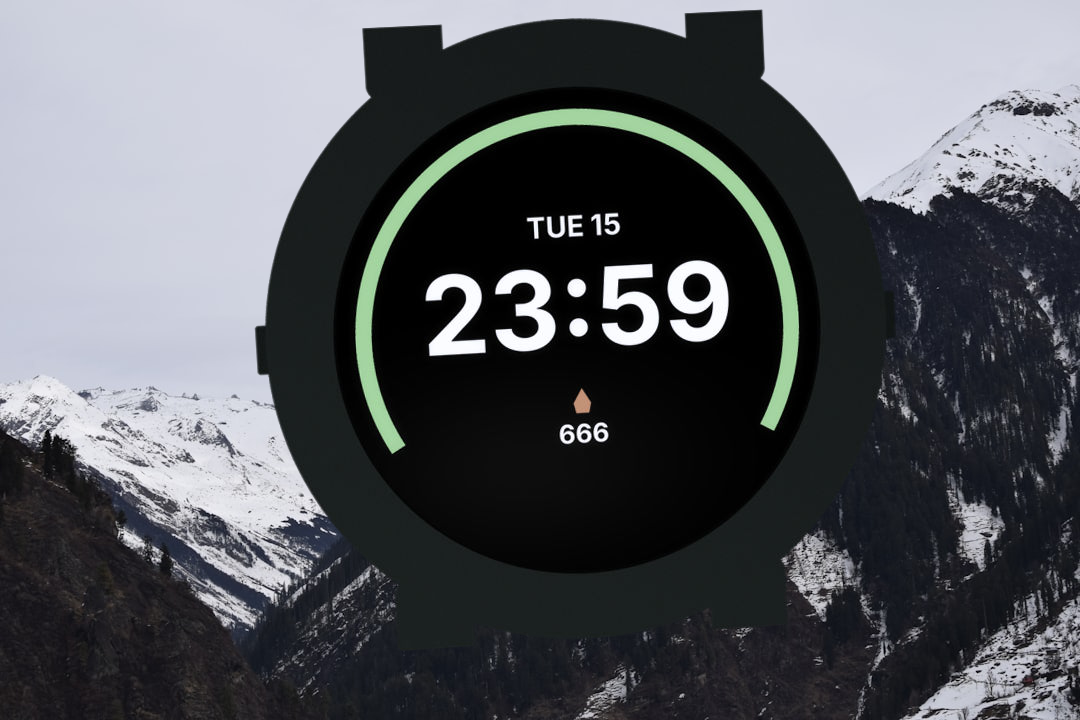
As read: h=23 m=59
